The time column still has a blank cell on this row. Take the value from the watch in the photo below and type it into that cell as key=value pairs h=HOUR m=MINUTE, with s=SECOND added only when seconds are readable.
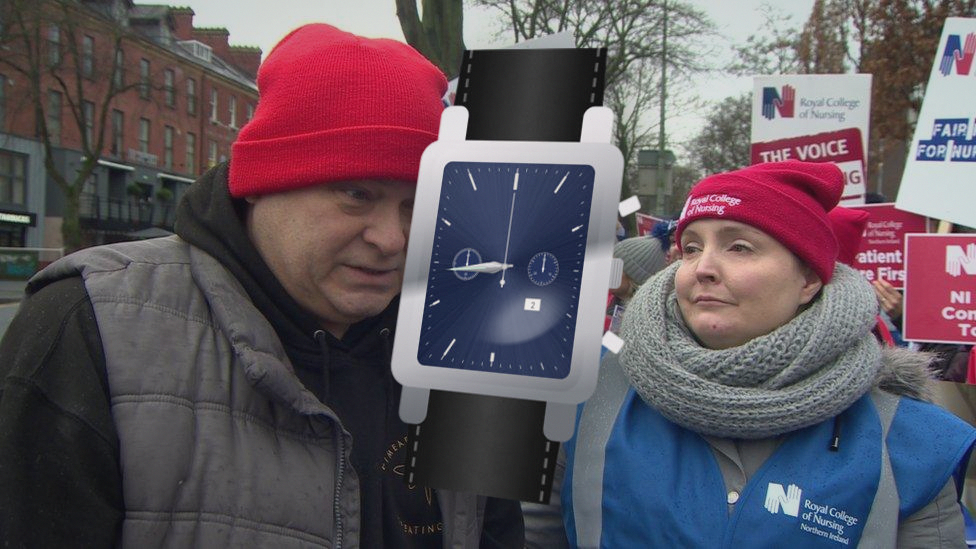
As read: h=8 m=44
